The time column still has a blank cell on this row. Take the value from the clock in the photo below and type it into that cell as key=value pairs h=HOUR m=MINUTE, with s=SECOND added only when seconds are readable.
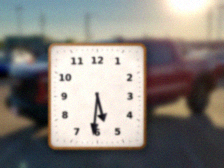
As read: h=5 m=31
